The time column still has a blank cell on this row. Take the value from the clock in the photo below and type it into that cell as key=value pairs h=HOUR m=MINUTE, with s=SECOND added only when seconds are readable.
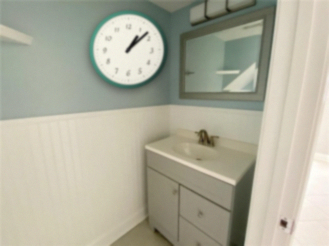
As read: h=1 m=8
